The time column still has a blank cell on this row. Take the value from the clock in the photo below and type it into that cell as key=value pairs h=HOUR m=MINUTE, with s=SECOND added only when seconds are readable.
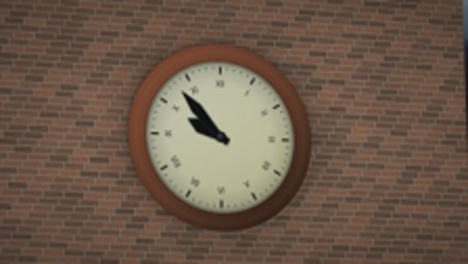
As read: h=9 m=53
